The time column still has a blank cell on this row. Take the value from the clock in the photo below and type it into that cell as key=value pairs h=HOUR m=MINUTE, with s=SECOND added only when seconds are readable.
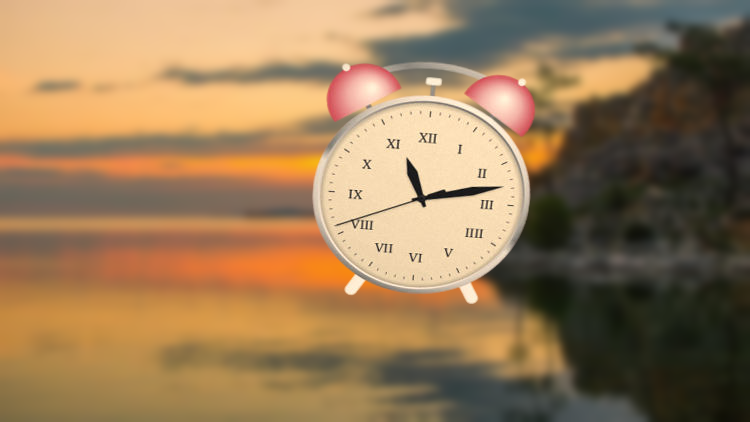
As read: h=11 m=12 s=41
